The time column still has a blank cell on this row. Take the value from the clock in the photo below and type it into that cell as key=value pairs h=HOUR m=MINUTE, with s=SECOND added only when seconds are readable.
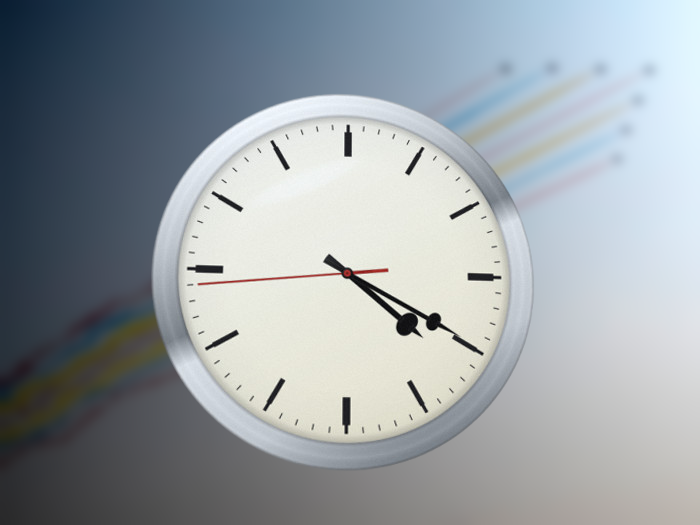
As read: h=4 m=19 s=44
